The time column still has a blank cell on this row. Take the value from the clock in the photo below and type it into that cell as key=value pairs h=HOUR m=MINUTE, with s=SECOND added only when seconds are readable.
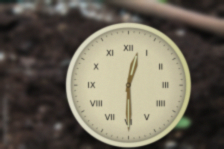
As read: h=12 m=30
